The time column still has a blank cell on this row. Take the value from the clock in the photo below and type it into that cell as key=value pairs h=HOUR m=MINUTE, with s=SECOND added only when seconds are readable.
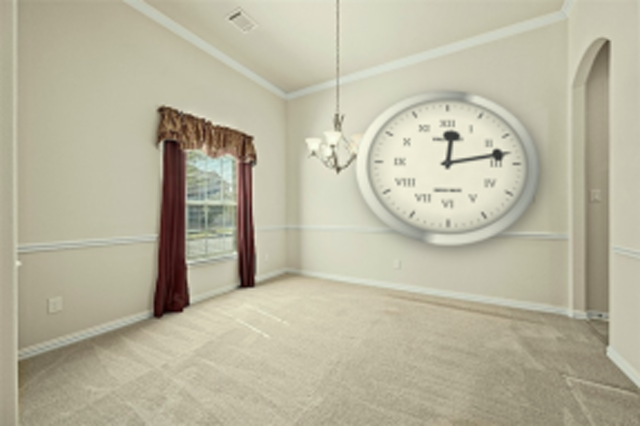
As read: h=12 m=13
